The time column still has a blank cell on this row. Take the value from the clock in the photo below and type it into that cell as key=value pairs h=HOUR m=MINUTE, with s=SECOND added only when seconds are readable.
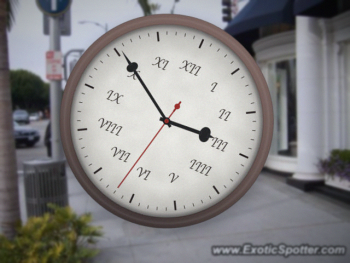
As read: h=2 m=50 s=32
